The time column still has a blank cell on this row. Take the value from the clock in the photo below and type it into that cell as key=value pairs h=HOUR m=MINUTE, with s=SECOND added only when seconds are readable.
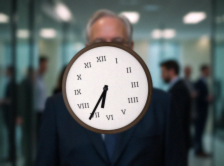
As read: h=6 m=36
